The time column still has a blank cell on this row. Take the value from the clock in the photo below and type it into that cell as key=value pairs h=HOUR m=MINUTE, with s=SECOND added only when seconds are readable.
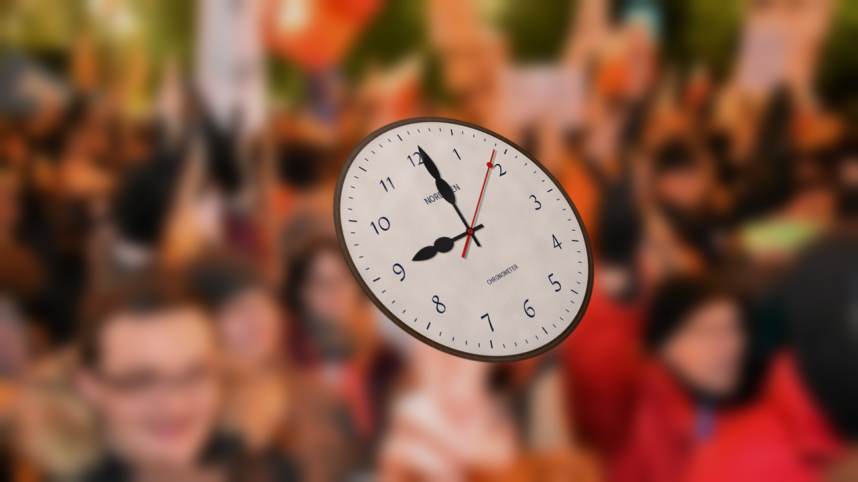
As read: h=9 m=1 s=9
